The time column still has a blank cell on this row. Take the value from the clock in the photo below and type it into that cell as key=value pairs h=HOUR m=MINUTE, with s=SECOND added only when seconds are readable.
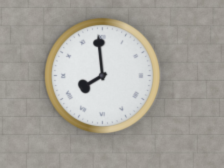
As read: h=7 m=59
